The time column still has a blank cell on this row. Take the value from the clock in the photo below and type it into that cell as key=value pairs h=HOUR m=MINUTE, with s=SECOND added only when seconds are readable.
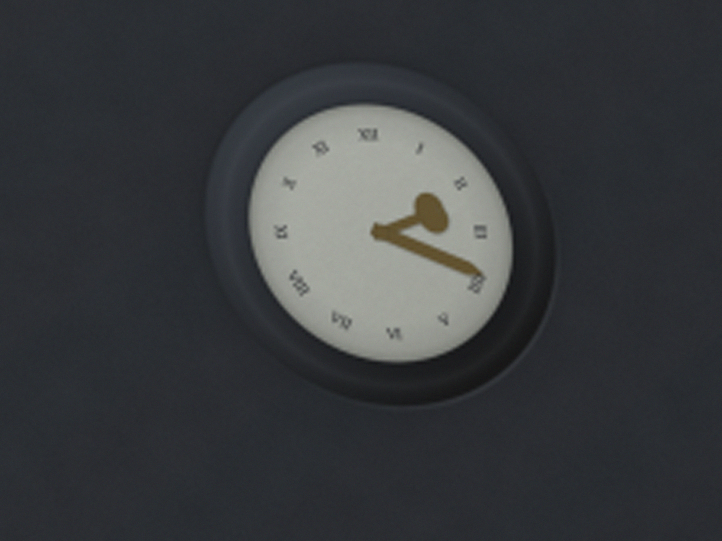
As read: h=2 m=19
